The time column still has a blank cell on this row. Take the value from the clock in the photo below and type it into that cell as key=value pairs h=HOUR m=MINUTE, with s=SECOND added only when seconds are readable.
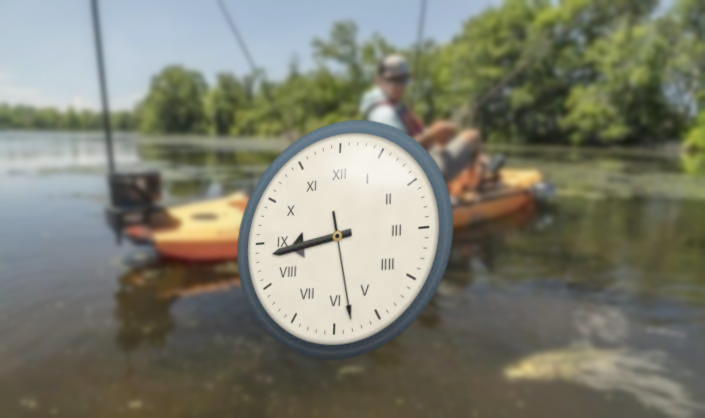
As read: h=8 m=43 s=28
